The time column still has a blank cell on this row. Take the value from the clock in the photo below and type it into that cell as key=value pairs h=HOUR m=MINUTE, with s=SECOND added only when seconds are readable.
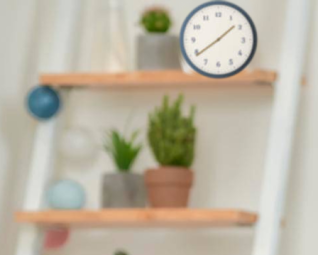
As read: h=1 m=39
